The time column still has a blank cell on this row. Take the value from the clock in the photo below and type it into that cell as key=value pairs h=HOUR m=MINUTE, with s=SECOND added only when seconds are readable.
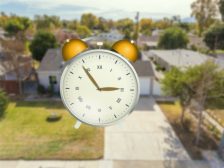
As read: h=2 m=54
